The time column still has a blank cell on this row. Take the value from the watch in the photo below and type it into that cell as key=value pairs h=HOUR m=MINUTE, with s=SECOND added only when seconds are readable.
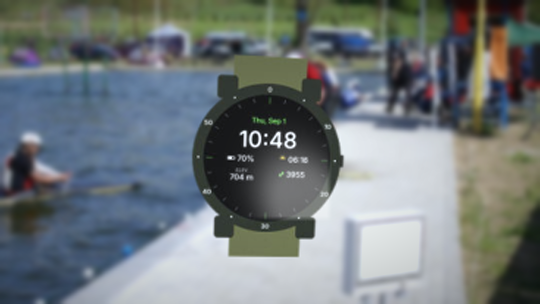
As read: h=10 m=48
